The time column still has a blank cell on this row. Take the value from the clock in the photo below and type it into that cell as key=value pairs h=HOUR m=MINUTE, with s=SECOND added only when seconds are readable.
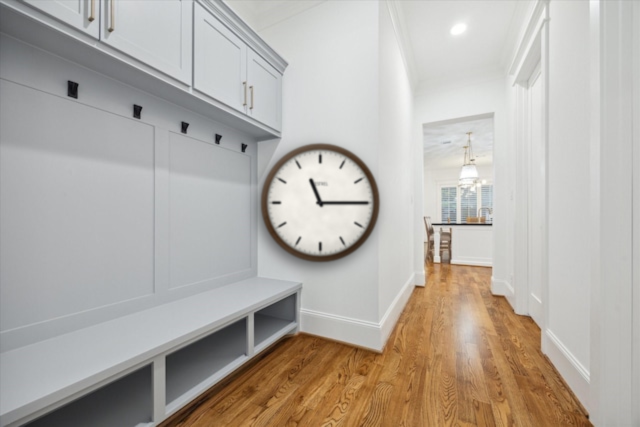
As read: h=11 m=15
